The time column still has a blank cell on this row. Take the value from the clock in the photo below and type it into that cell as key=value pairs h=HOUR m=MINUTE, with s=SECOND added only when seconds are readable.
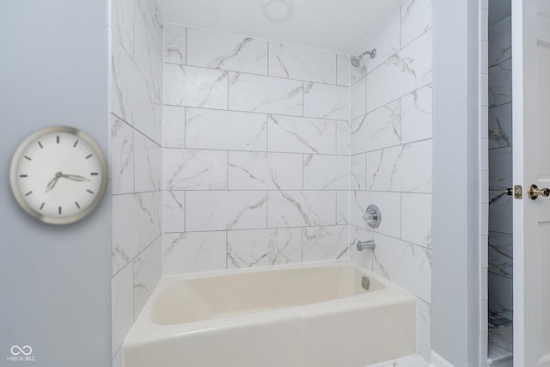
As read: h=7 m=17
